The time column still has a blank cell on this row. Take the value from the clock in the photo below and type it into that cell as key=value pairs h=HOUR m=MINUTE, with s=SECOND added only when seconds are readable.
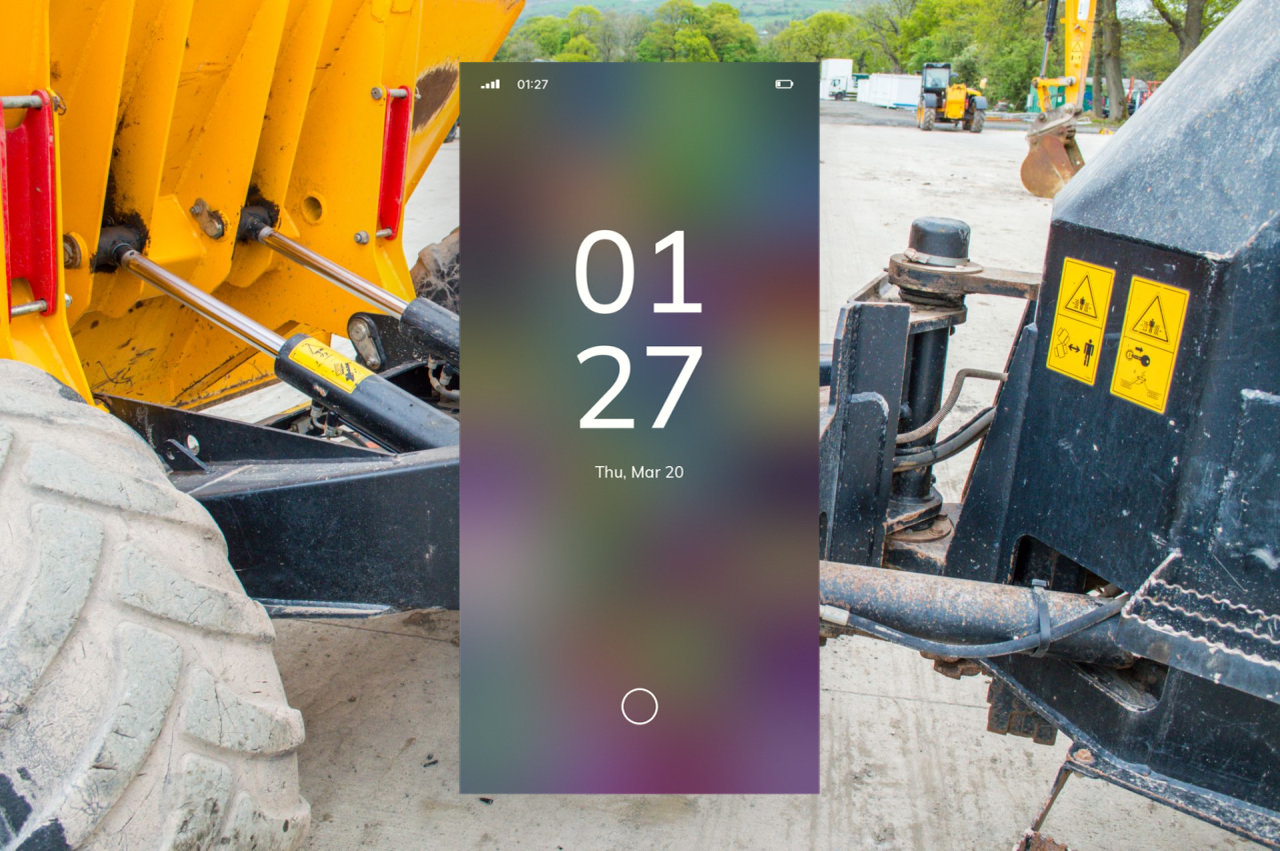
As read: h=1 m=27
